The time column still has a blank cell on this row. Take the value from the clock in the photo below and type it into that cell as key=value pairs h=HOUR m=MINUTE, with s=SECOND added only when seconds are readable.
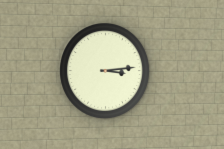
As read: h=3 m=14
